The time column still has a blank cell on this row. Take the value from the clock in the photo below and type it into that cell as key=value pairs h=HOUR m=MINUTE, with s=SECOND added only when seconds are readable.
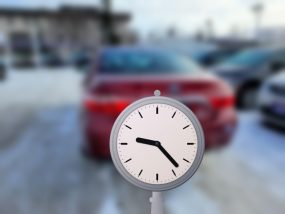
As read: h=9 m=23
